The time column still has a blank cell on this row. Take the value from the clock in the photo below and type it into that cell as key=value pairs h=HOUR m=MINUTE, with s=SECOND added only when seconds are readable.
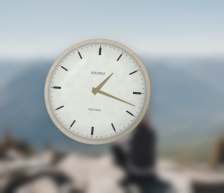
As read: h=1 m=18
